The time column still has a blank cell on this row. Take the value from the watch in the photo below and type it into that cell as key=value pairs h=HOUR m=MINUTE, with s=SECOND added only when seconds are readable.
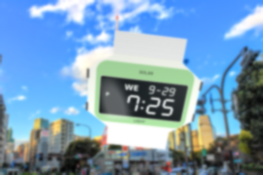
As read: h=7 m=25
